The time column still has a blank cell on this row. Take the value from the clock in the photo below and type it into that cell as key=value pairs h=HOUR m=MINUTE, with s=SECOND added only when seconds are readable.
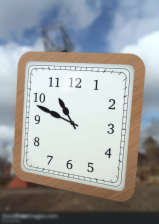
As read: h=10 m=48
